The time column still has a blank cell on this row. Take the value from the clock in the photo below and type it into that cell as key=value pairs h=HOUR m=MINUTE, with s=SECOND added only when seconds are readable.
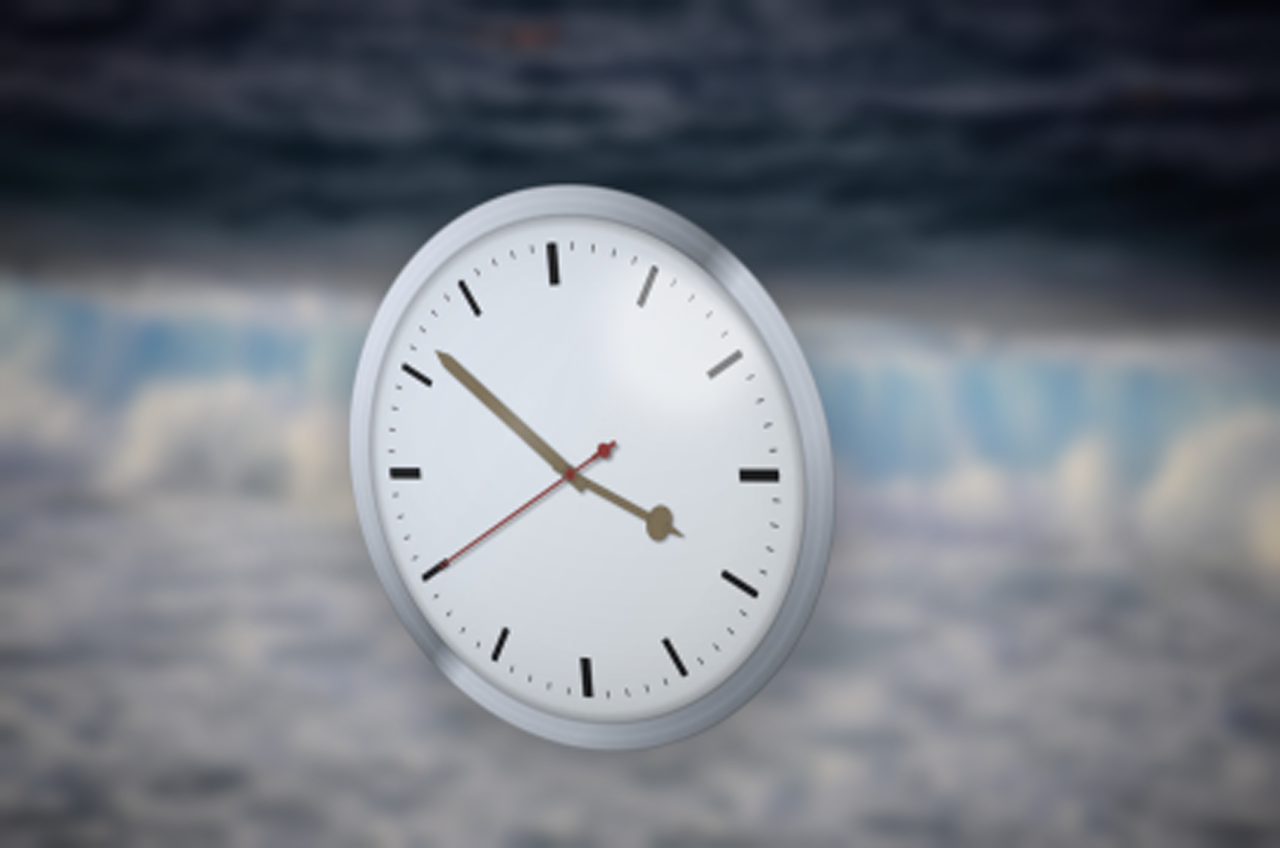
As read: h=3 m=51 s=40
